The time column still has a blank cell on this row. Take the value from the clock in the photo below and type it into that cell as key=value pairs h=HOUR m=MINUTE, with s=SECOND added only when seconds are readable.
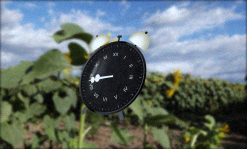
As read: h=8 m=43
